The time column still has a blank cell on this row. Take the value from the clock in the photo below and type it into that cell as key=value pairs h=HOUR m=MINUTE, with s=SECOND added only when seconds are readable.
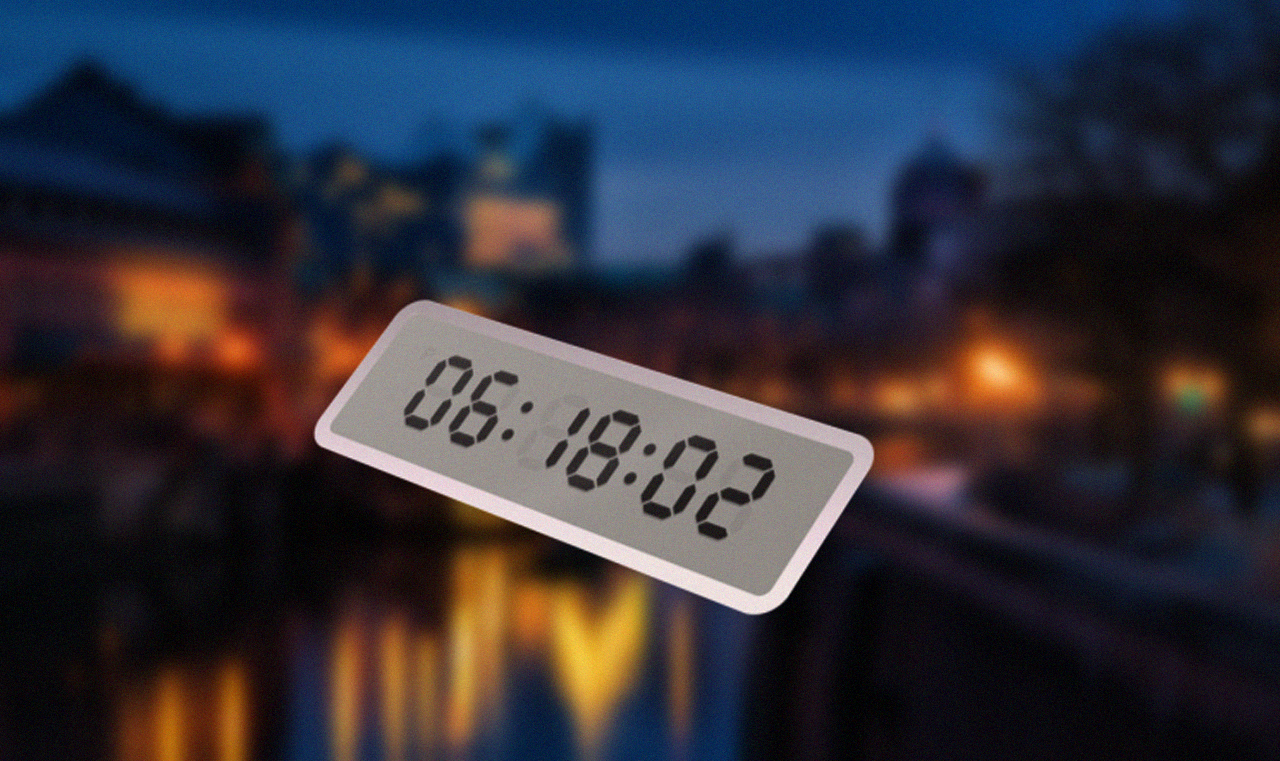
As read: h=6 m=18 s=2
